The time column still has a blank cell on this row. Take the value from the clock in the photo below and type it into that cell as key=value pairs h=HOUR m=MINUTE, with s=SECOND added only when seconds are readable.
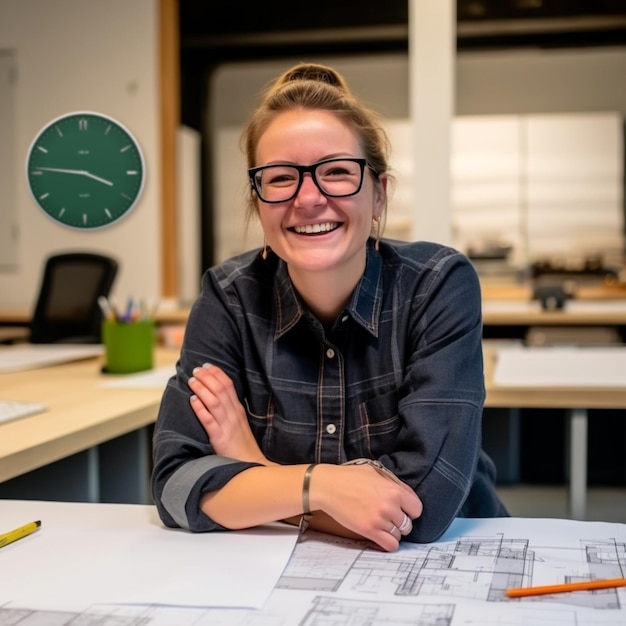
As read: h=3 m=46
